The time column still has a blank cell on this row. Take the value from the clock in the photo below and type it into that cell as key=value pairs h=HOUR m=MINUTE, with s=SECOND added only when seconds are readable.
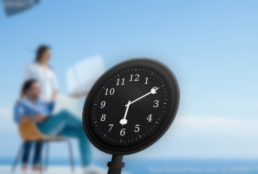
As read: h=6 m=10
